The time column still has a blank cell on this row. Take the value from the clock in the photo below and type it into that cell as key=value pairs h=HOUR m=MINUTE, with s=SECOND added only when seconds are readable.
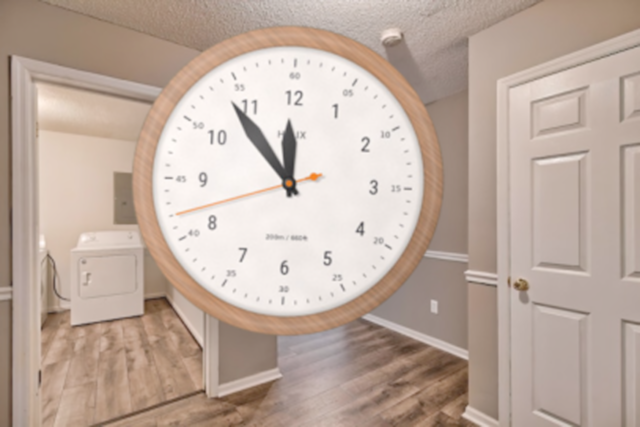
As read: h=11 m=53 s=42
